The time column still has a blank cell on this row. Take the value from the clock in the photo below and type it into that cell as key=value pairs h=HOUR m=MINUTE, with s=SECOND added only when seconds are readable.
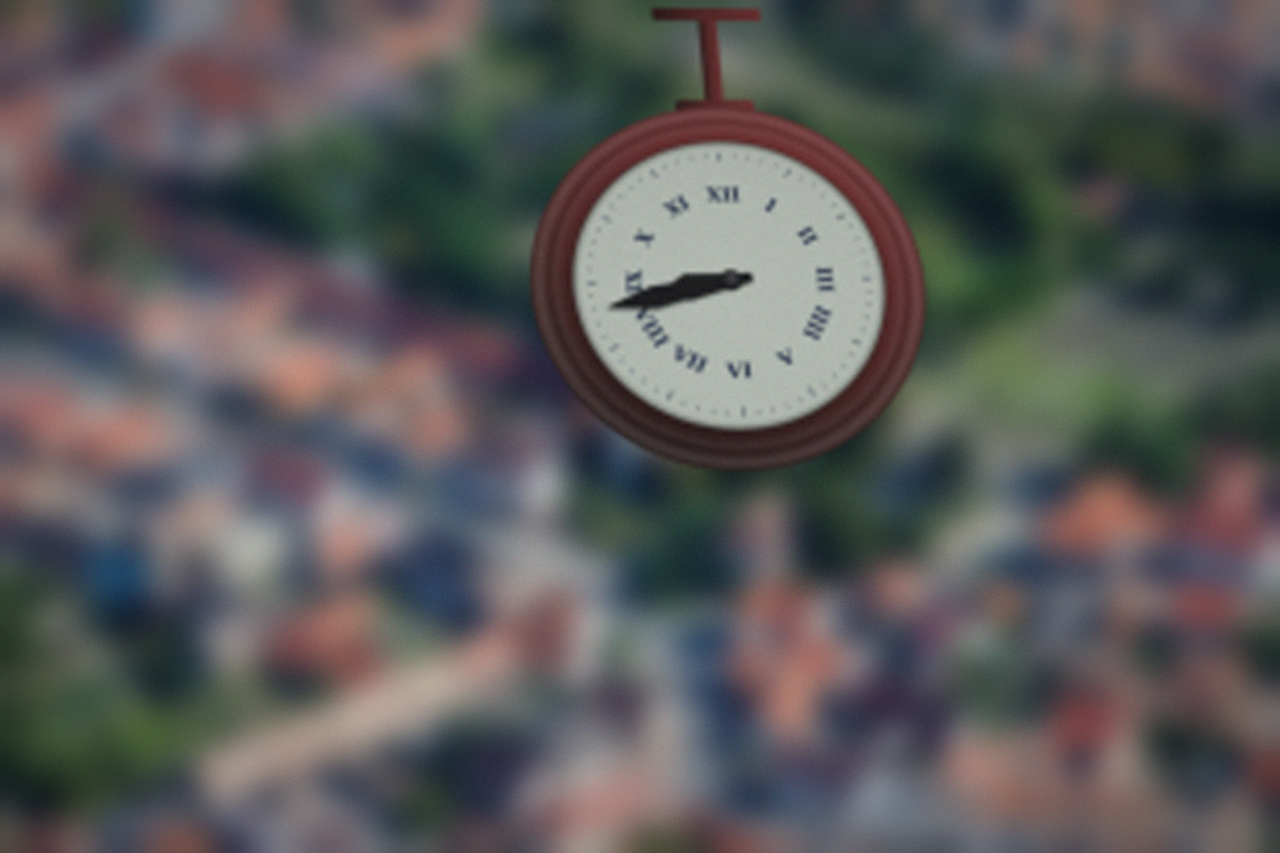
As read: h=8 m=43
